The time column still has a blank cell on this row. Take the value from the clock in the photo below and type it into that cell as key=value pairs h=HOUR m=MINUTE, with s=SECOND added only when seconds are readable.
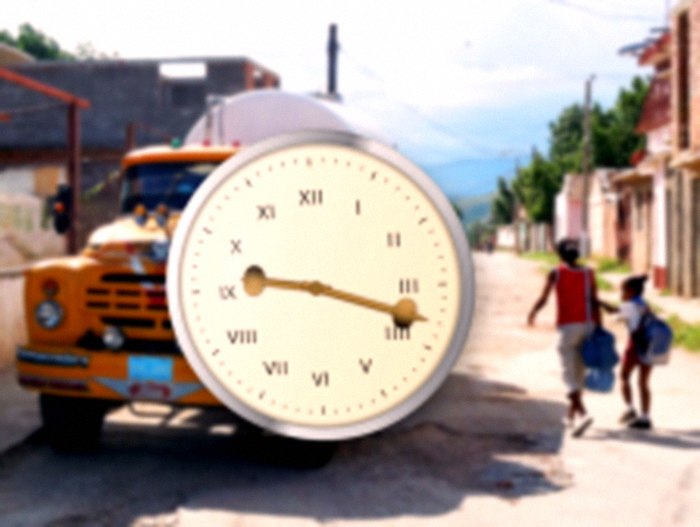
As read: h=9 m=18
